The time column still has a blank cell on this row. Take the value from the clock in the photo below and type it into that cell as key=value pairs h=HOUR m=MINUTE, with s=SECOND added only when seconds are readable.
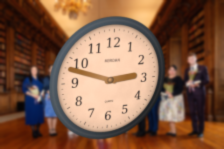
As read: h=2 m=48
